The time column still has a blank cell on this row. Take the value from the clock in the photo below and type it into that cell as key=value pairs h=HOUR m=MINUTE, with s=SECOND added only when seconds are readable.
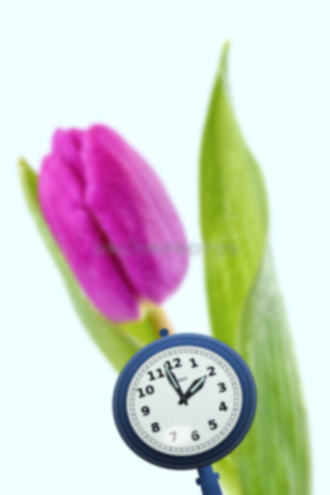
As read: h=1 m=58
